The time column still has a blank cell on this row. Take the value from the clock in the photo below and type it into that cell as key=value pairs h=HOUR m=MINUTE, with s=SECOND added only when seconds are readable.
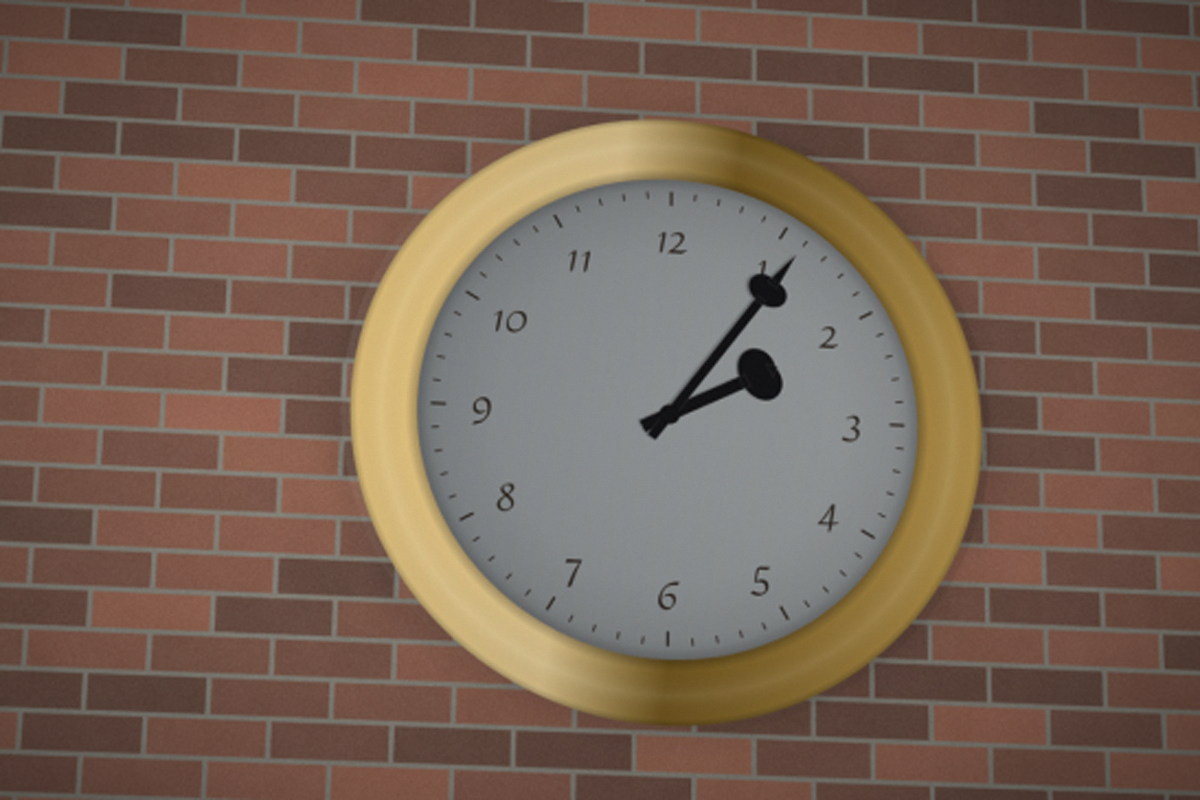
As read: h=2 m=6
